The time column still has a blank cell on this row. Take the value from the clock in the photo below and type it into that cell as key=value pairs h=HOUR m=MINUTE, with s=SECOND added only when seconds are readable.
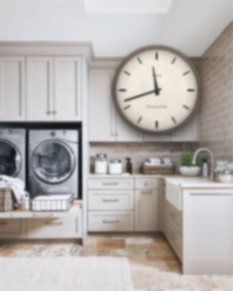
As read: h=11 m=42
